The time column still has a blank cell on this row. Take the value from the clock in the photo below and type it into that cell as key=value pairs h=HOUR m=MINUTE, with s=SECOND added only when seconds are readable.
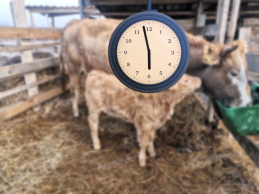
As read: h=5 m=58
